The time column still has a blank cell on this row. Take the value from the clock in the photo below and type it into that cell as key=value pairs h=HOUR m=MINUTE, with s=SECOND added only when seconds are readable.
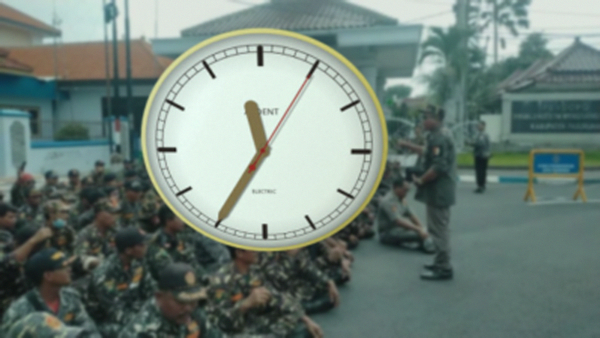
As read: h=11 m=35 s=5
